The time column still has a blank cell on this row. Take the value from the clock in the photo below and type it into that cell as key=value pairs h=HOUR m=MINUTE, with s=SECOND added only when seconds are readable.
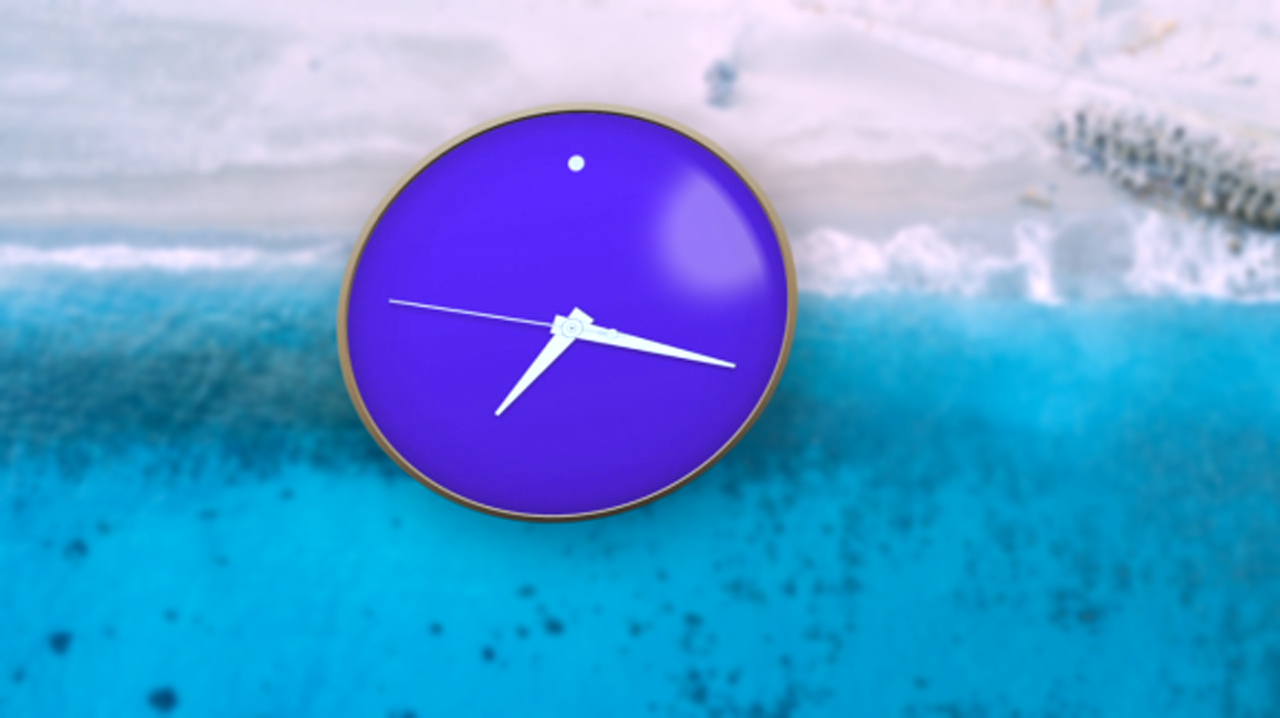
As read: h=7 m=17 s=47
